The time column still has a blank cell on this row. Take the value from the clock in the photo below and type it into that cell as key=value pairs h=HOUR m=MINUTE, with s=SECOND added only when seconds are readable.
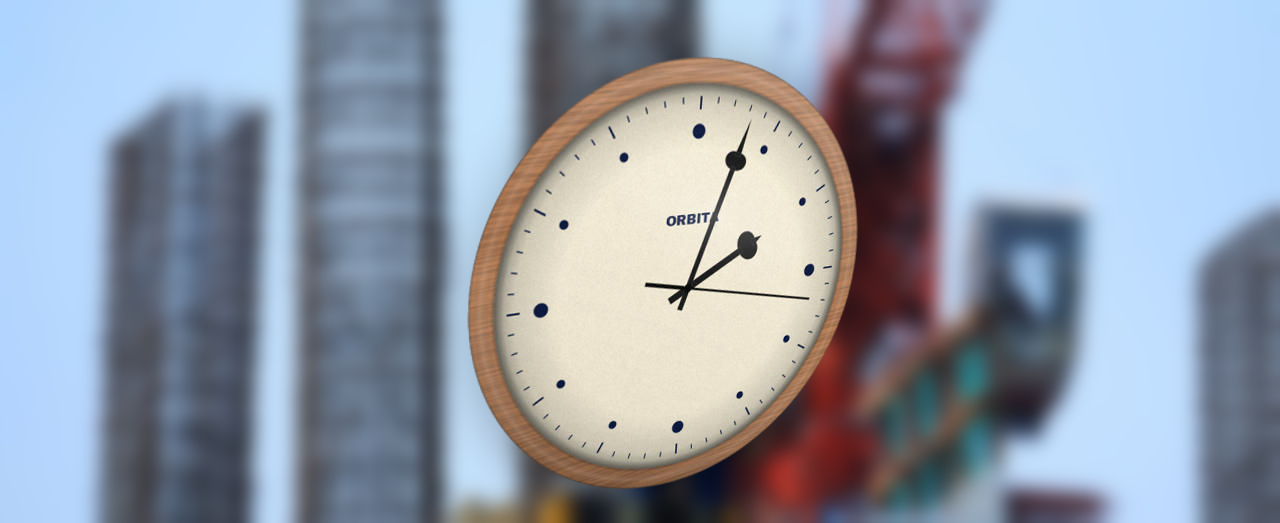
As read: h=2 m=3 s=17
